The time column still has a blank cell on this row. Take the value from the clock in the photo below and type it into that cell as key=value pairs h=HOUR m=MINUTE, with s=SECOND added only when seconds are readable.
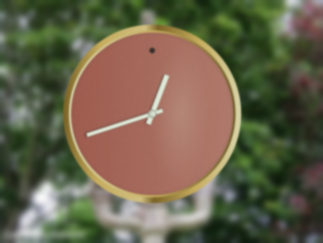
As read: h=12 m=42
